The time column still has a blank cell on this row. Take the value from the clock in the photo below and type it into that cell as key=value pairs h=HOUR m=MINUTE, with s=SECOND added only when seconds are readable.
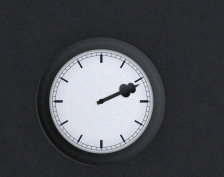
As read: h=2 m=11
